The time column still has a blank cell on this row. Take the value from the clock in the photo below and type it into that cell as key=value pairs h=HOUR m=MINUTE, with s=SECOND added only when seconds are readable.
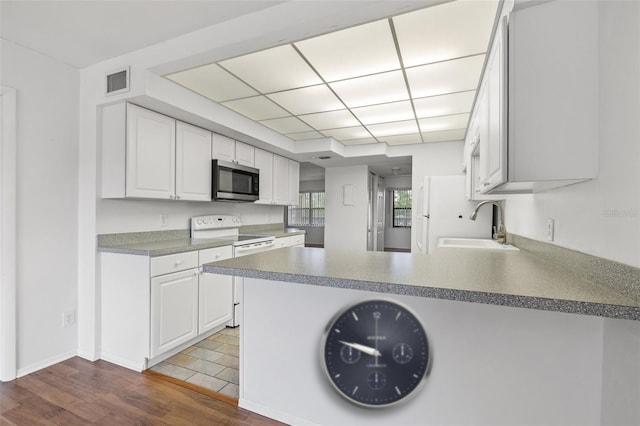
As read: h=9 m=48
